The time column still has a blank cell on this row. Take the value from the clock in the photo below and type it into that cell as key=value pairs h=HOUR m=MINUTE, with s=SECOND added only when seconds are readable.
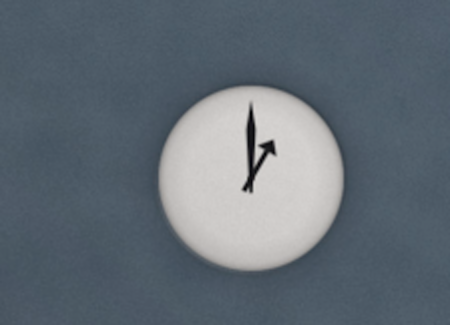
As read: h=1 m=0
